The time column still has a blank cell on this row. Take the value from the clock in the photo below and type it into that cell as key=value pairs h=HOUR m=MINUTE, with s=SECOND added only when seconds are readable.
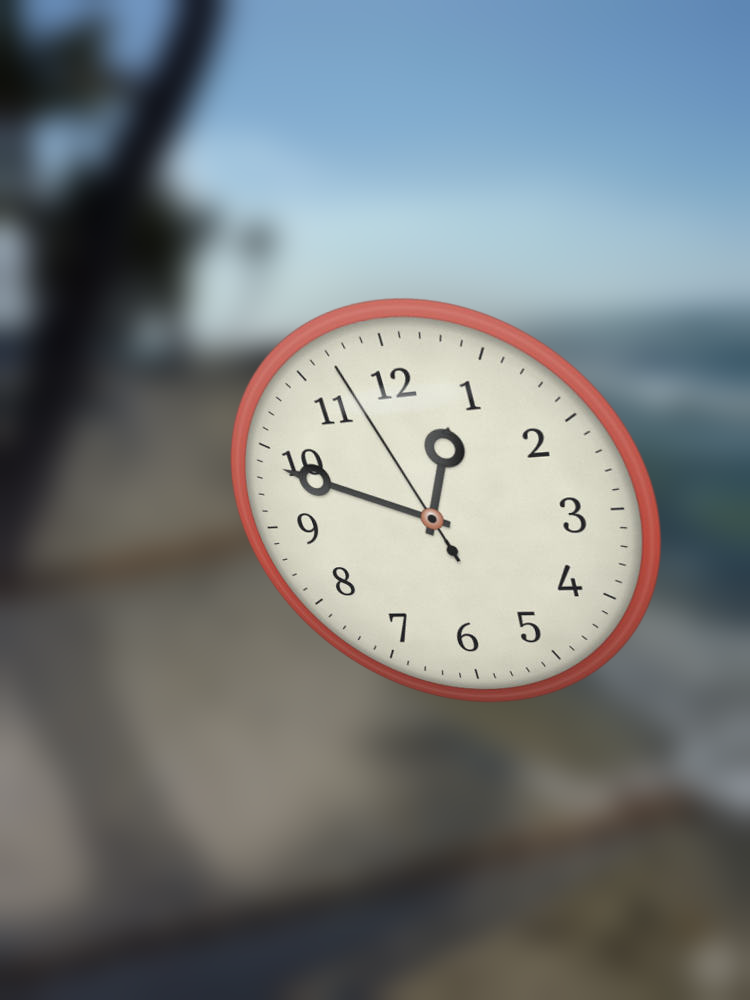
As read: h=12 m=48 s=57
